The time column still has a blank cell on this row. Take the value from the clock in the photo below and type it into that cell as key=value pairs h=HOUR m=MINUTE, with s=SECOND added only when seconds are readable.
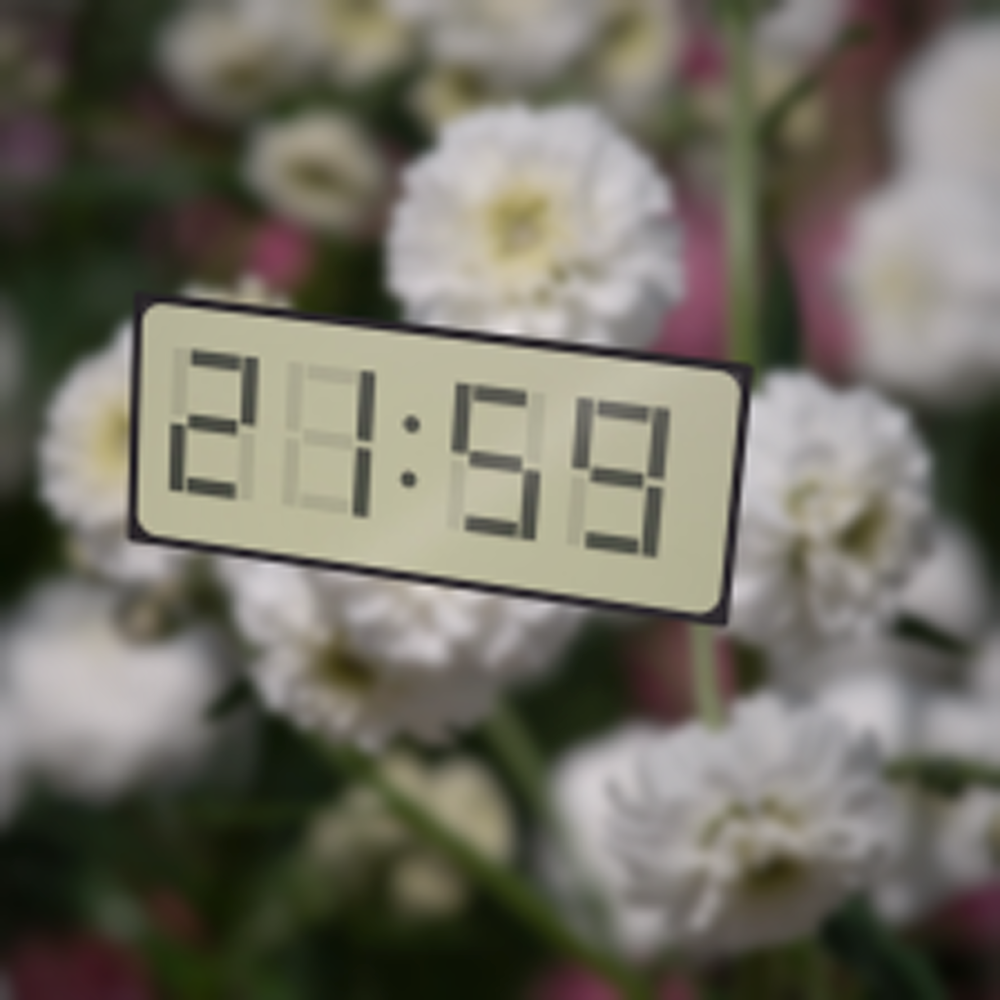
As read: h=21 m=59
